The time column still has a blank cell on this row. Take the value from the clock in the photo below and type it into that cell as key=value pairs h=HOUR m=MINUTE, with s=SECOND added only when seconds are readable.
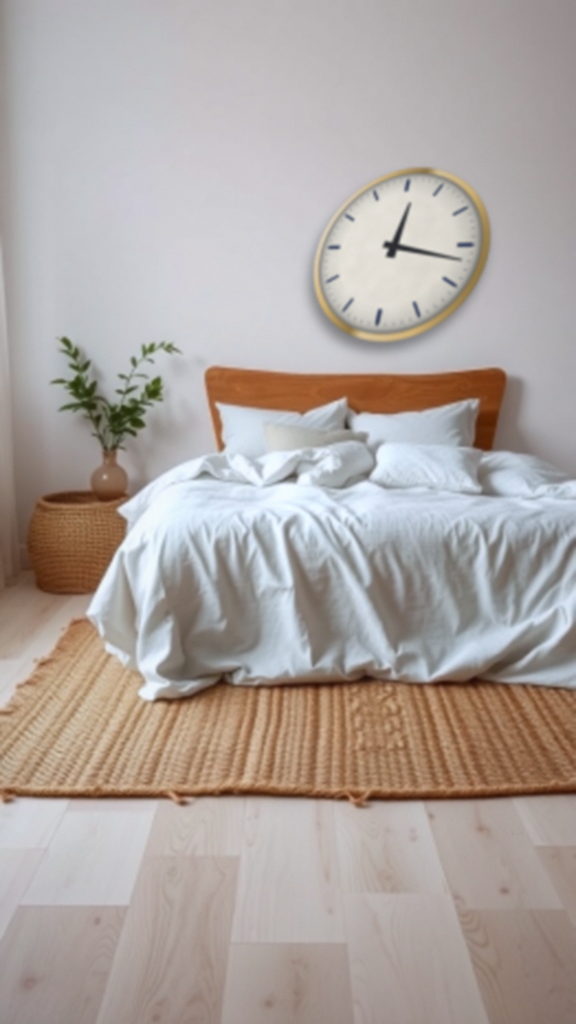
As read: h=12 m=17
